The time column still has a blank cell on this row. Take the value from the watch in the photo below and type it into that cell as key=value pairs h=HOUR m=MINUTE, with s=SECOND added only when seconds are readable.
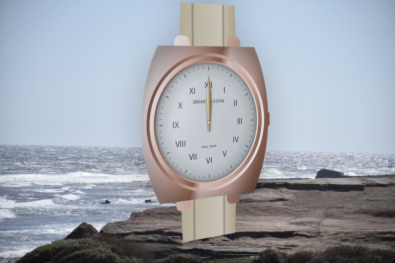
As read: h=12 m=0
